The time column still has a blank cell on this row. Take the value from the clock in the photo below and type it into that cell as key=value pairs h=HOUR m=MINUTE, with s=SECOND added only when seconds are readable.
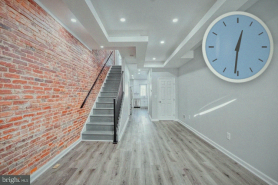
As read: h=12 m=31
